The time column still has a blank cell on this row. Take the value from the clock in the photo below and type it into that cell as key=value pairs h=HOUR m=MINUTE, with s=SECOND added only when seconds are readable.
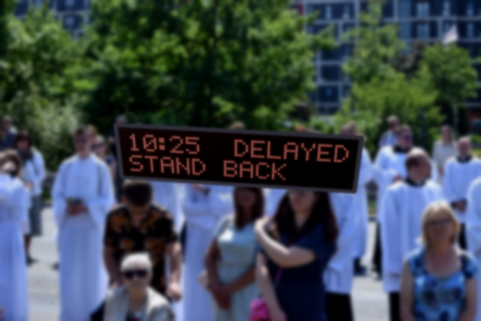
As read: h=10 m=25
